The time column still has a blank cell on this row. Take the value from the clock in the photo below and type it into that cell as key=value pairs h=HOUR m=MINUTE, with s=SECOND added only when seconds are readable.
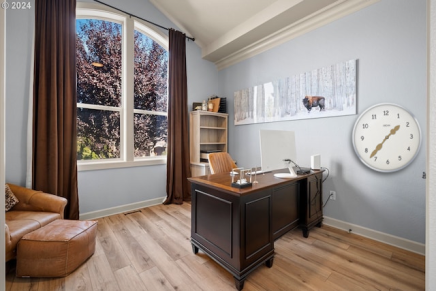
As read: h=1 m=37
